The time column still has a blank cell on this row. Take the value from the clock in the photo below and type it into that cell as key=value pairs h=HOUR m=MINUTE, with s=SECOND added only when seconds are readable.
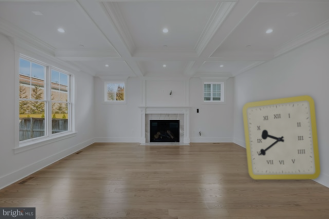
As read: h=9 m=40
